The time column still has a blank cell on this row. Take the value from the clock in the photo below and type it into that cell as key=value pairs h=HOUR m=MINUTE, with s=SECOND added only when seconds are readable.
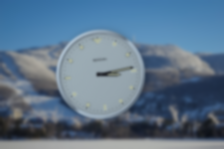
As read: h=3 m=14
